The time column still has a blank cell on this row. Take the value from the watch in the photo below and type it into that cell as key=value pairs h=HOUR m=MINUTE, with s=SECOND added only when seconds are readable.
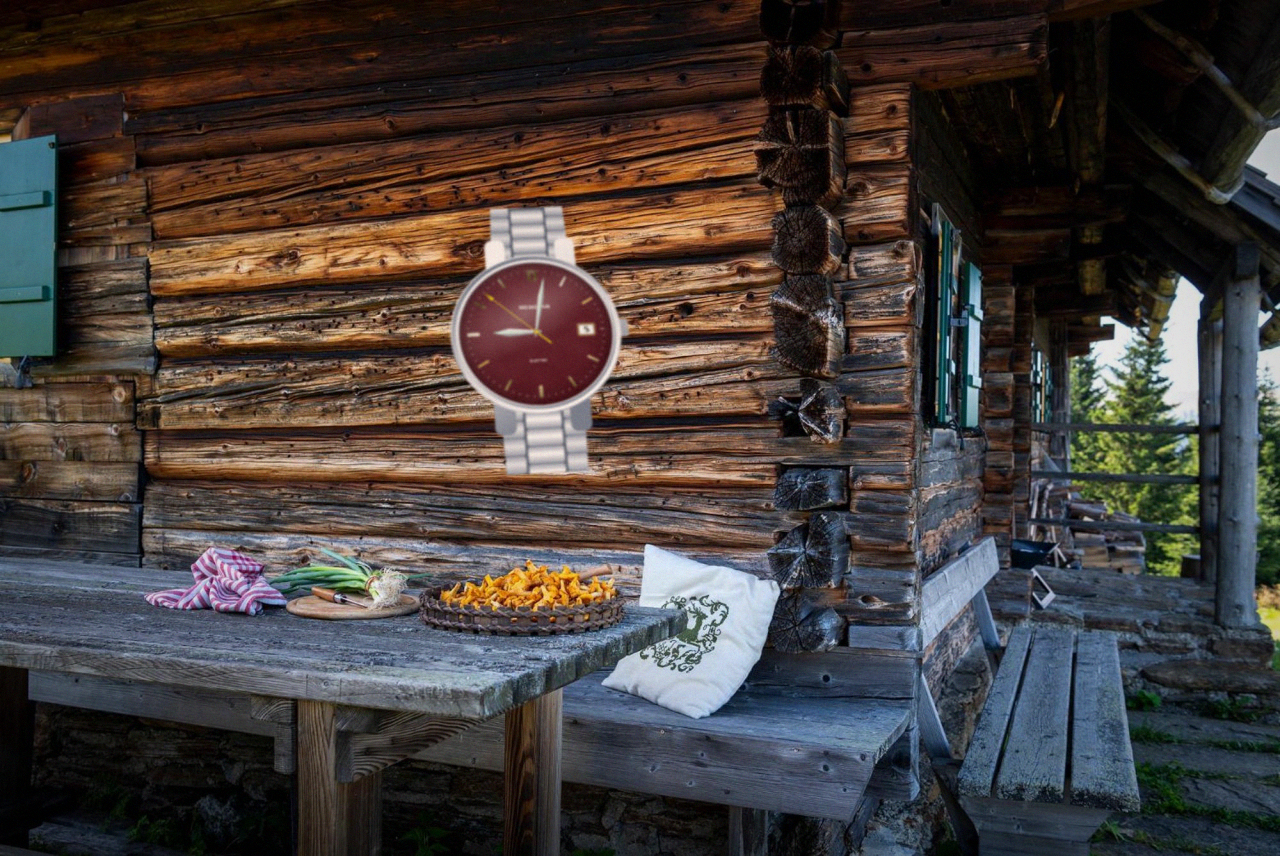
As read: h=9 m=1 s=52
